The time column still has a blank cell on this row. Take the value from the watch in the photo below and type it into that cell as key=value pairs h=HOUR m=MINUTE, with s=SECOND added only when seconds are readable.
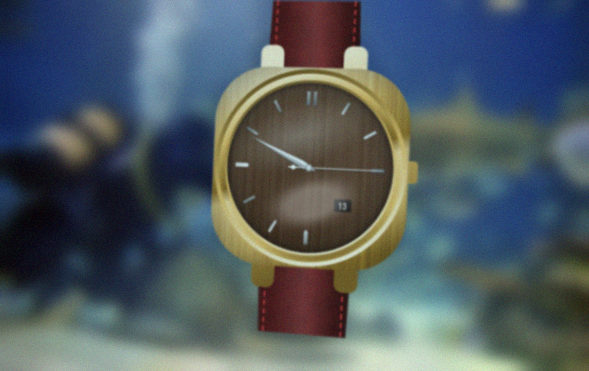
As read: h=9 m=49 s=15
